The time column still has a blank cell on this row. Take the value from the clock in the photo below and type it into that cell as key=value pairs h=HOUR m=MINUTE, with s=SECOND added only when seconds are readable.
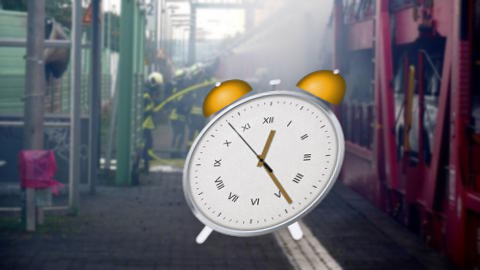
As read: h=12 m=23 s=53
